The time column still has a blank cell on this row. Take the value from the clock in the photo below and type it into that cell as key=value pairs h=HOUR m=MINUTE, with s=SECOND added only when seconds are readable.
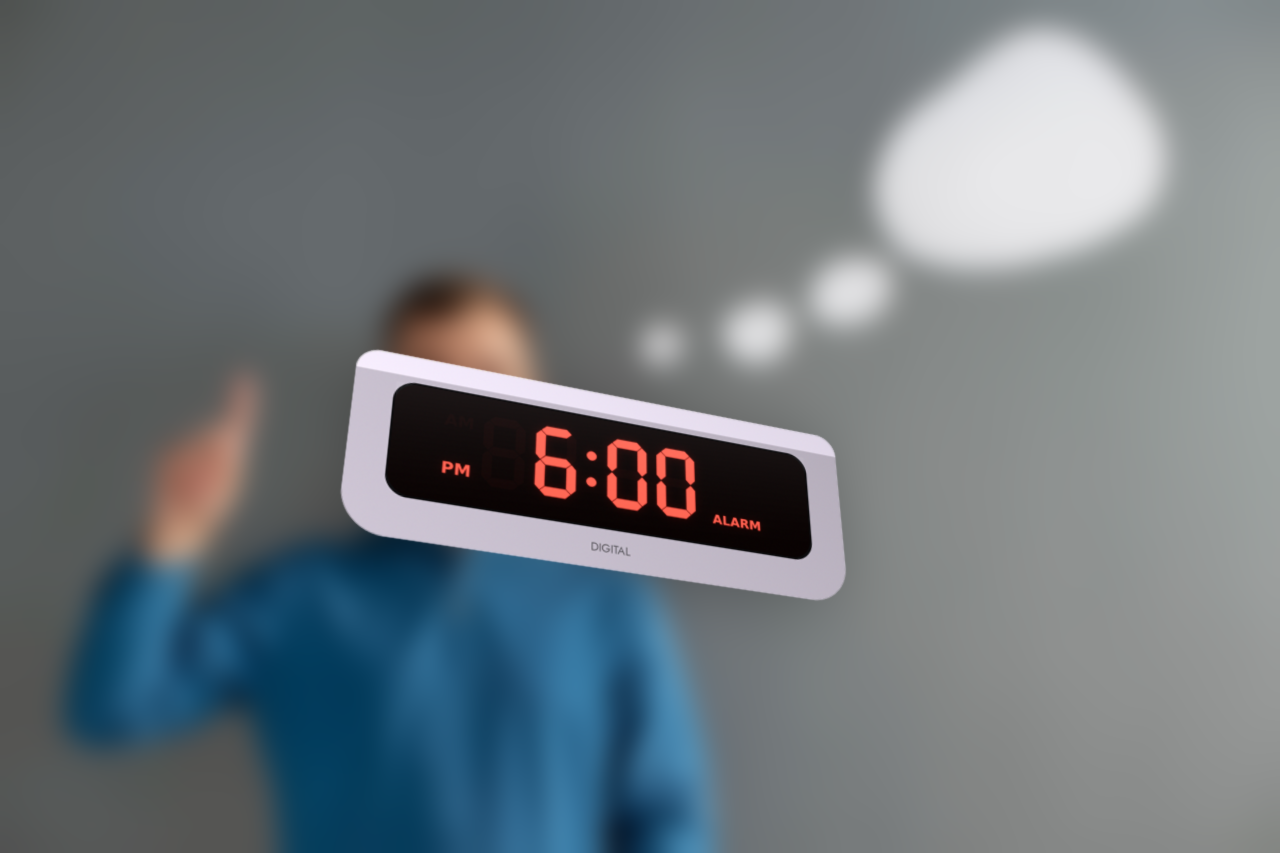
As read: h=6 m=0
